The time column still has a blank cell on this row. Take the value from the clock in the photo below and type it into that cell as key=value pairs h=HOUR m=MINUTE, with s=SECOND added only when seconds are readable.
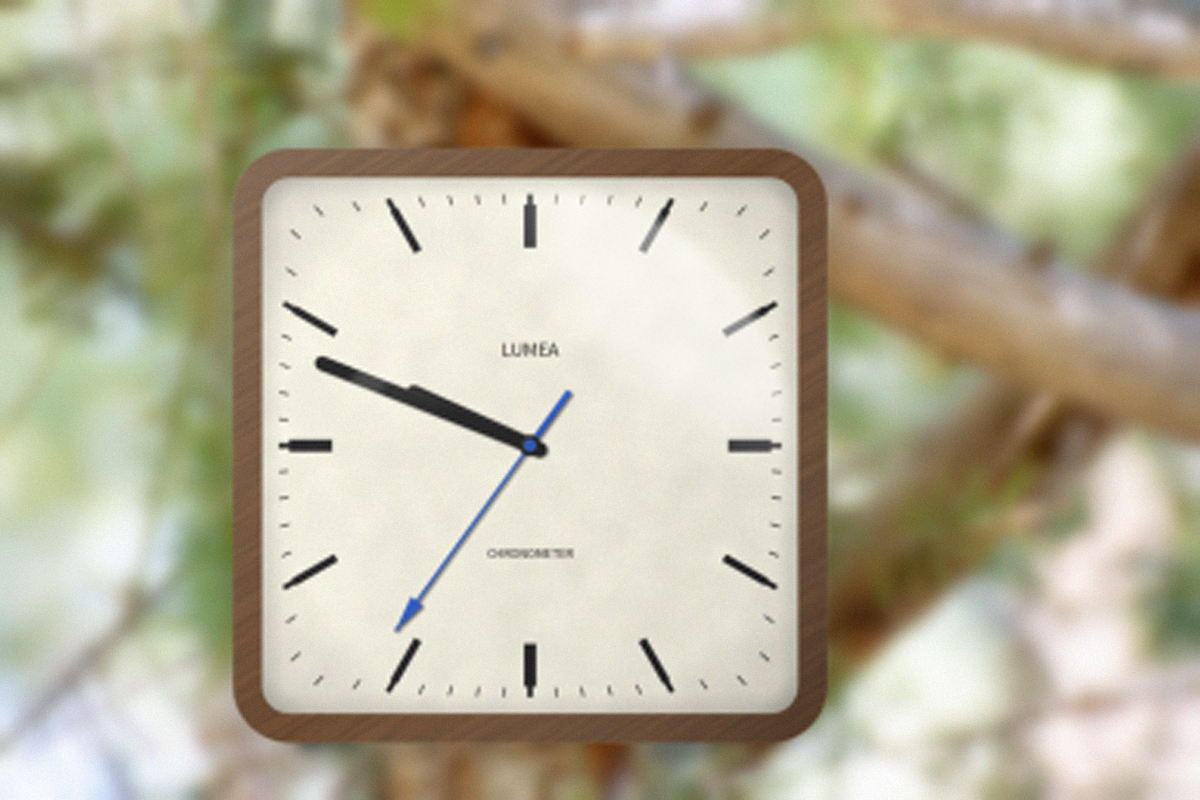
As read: h=9 m=48 s=36
